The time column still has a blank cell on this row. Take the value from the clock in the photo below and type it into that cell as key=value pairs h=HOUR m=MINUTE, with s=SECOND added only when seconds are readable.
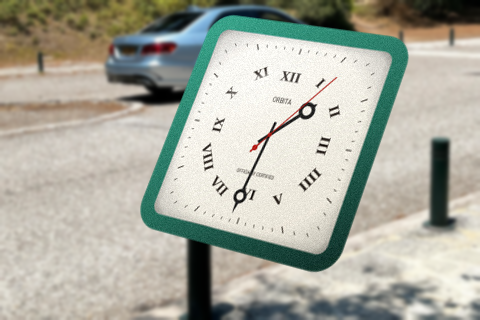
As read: h=1 m=31 s=6
